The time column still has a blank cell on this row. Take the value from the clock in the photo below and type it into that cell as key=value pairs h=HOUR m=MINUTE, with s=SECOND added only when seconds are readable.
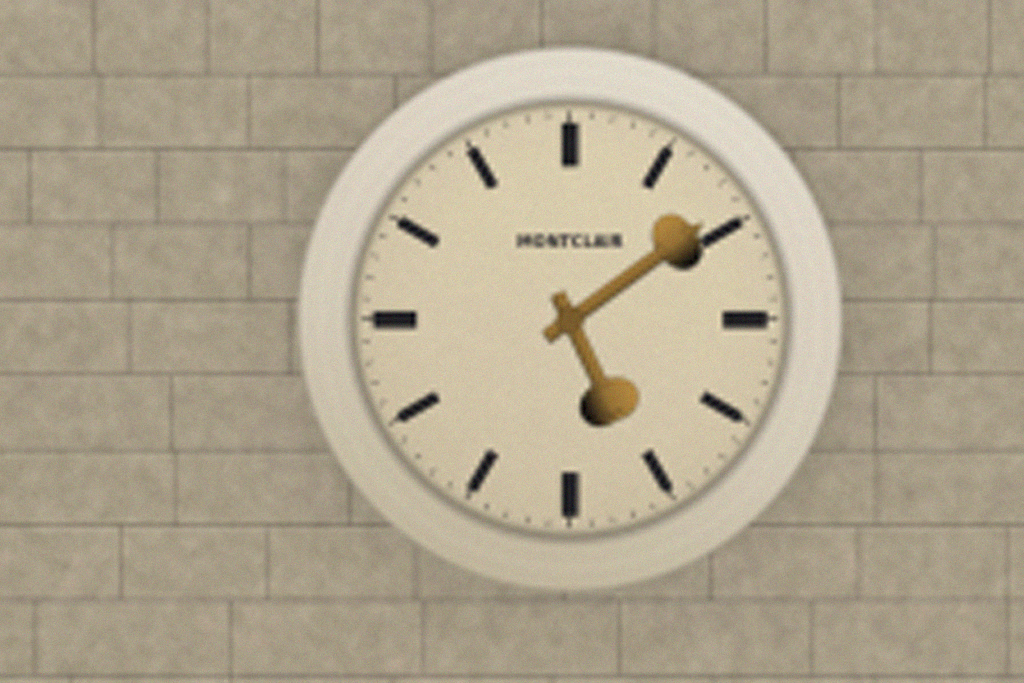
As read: h=5 m=9
